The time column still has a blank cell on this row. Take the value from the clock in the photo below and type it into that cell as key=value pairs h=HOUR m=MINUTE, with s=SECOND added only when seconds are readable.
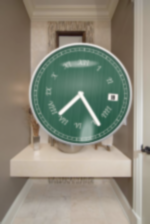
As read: h=7 m=24
